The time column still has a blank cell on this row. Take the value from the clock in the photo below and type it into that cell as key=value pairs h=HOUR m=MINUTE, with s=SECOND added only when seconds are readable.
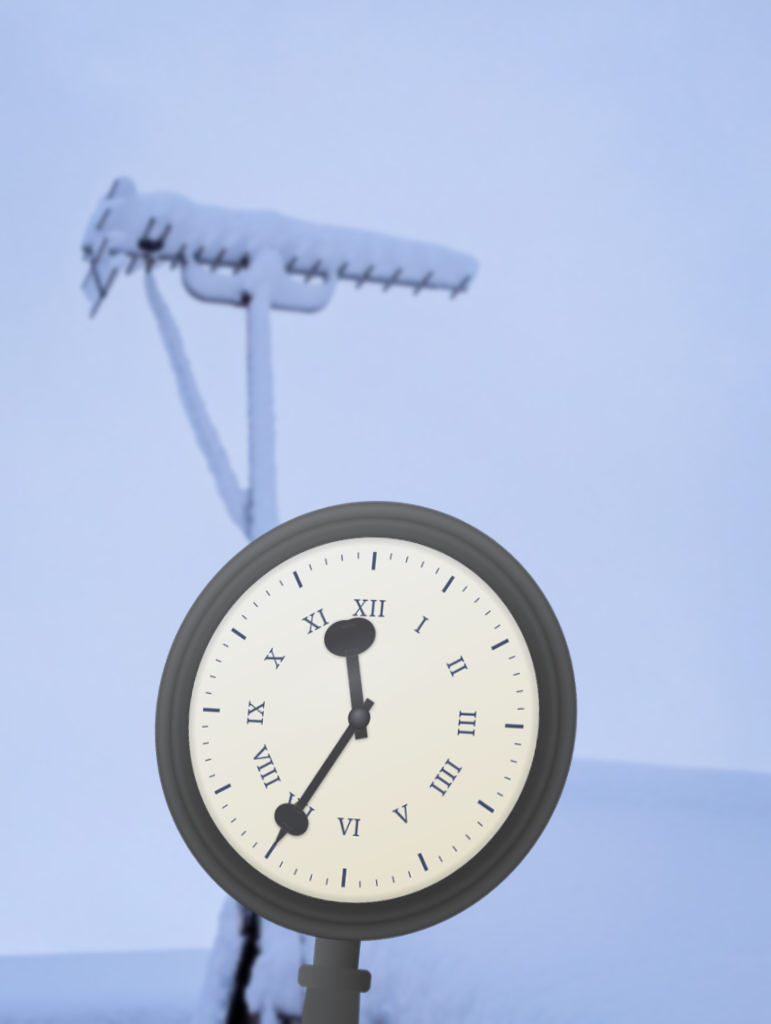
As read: h=11 m=35
